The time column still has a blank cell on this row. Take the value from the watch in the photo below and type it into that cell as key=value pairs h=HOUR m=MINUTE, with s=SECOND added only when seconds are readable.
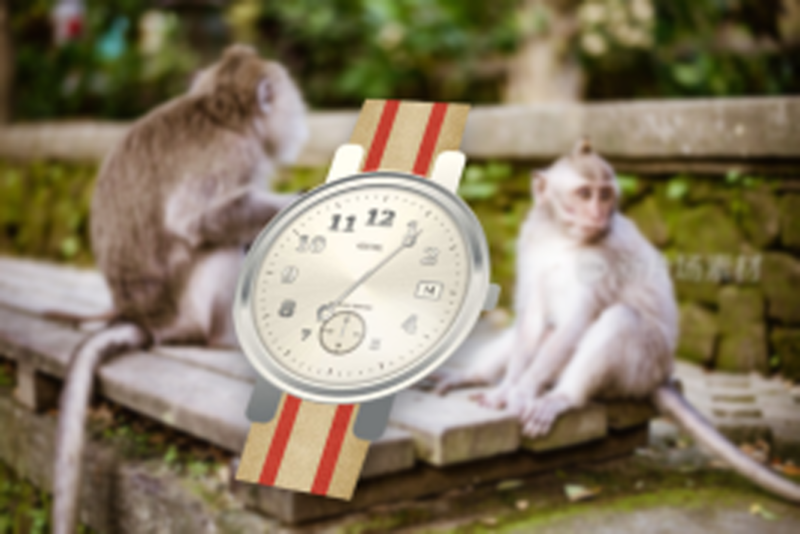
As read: h=7 m=6
